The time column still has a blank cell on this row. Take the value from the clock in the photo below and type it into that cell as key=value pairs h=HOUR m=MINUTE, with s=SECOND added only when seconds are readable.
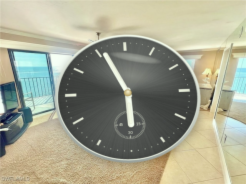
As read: h=5 m=56
